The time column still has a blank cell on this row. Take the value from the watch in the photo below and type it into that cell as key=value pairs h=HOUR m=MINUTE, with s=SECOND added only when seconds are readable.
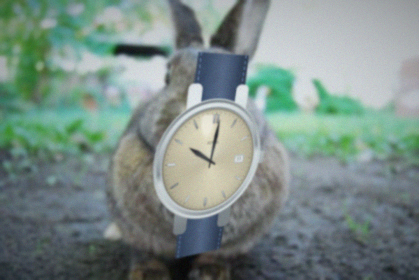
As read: h=10 m=1
